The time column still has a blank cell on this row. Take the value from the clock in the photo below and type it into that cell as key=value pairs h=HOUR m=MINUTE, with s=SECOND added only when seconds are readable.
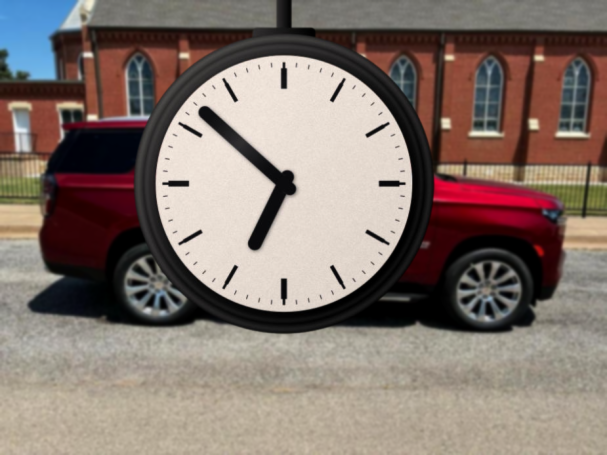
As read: h=6 m=52
